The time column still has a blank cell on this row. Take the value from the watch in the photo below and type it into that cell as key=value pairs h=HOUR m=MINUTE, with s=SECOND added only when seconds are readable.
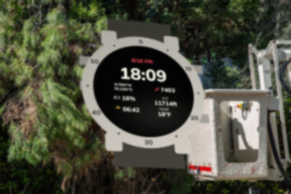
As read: h=18 m=9
